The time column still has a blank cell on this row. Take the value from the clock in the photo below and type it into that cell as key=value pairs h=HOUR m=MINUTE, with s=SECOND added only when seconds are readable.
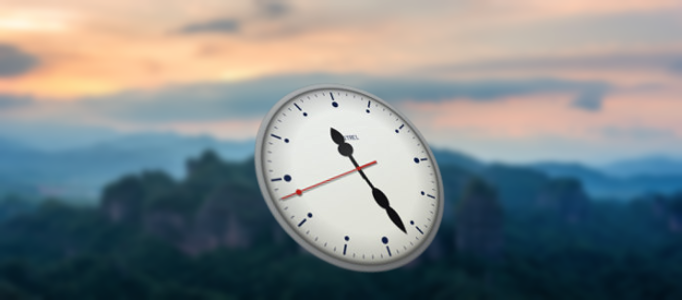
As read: h=11 m=26 s=43
